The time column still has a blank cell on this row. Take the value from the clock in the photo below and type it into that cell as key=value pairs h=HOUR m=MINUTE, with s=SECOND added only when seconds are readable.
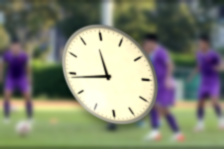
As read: h=11 m=44
